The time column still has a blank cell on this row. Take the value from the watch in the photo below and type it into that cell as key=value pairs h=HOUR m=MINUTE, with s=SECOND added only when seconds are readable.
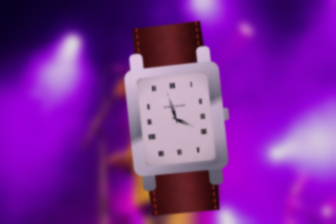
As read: h=3 m=58
